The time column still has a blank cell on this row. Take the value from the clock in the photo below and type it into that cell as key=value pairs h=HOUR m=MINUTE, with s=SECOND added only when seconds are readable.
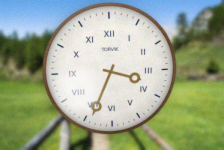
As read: h=3 m=34
